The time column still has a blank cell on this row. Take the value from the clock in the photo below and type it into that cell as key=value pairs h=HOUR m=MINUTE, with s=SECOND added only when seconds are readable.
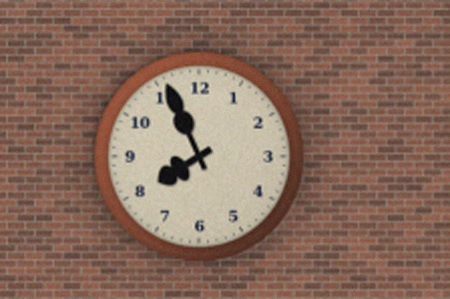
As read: h=7 m=56
